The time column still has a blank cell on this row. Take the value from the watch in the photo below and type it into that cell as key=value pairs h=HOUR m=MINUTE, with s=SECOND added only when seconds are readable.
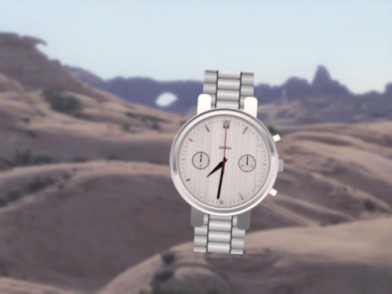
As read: h=7 m=31
